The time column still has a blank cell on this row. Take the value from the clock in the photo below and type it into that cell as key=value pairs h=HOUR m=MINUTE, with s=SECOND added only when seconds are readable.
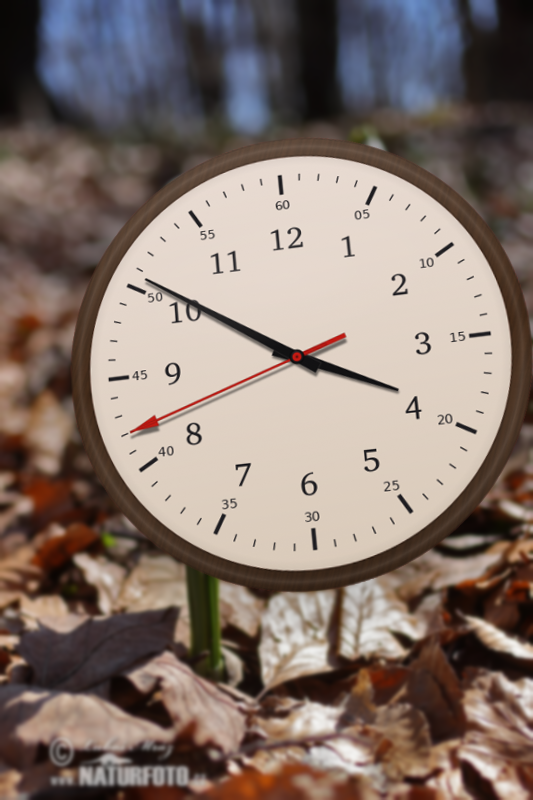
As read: h=3 m=50 s=42
